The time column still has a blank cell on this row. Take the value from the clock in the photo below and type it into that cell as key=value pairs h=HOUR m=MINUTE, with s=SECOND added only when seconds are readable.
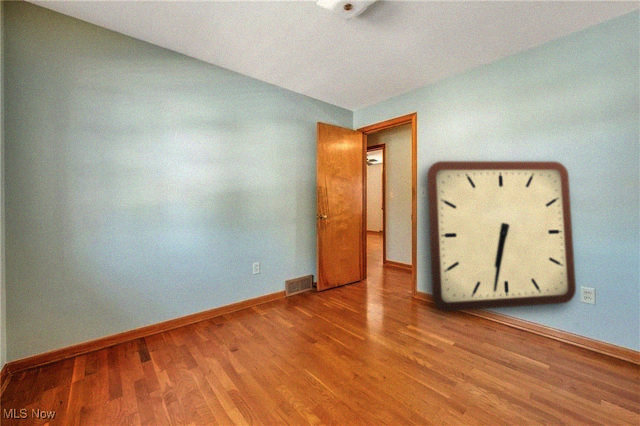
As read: h=6 m=32
